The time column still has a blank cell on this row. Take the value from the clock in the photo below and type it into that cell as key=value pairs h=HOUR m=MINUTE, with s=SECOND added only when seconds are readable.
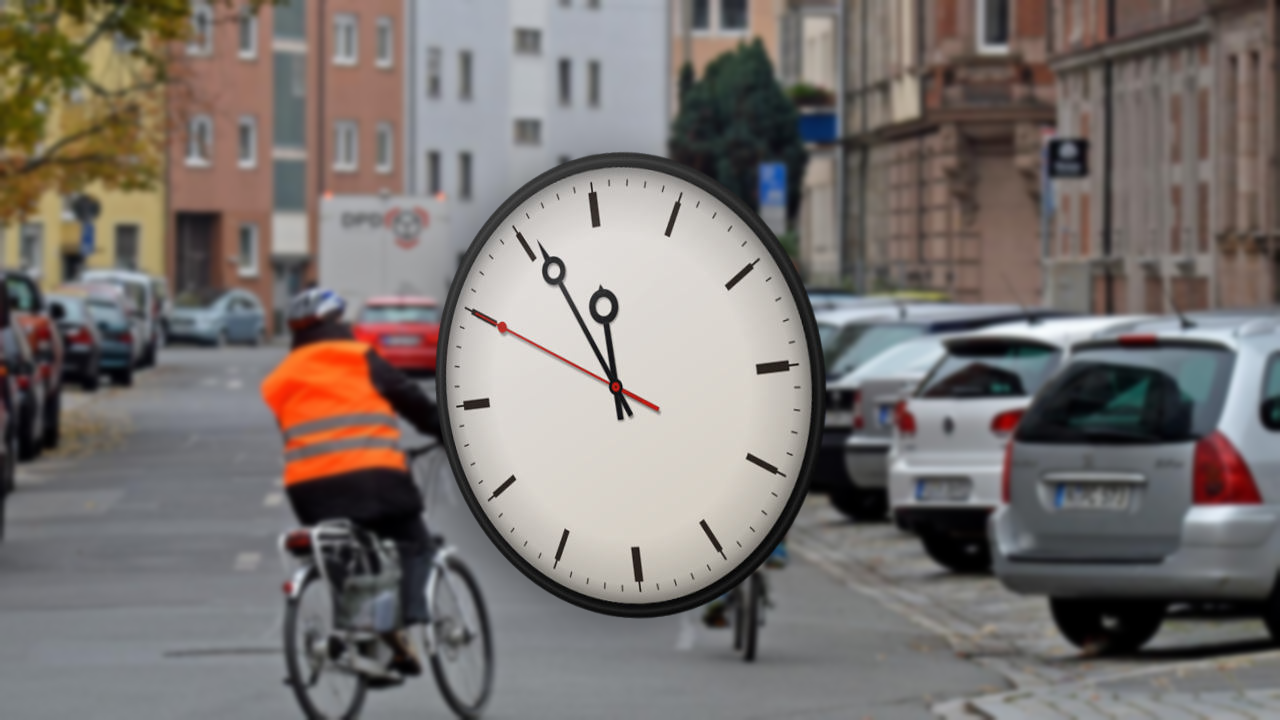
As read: h=11 m=55 s=50
